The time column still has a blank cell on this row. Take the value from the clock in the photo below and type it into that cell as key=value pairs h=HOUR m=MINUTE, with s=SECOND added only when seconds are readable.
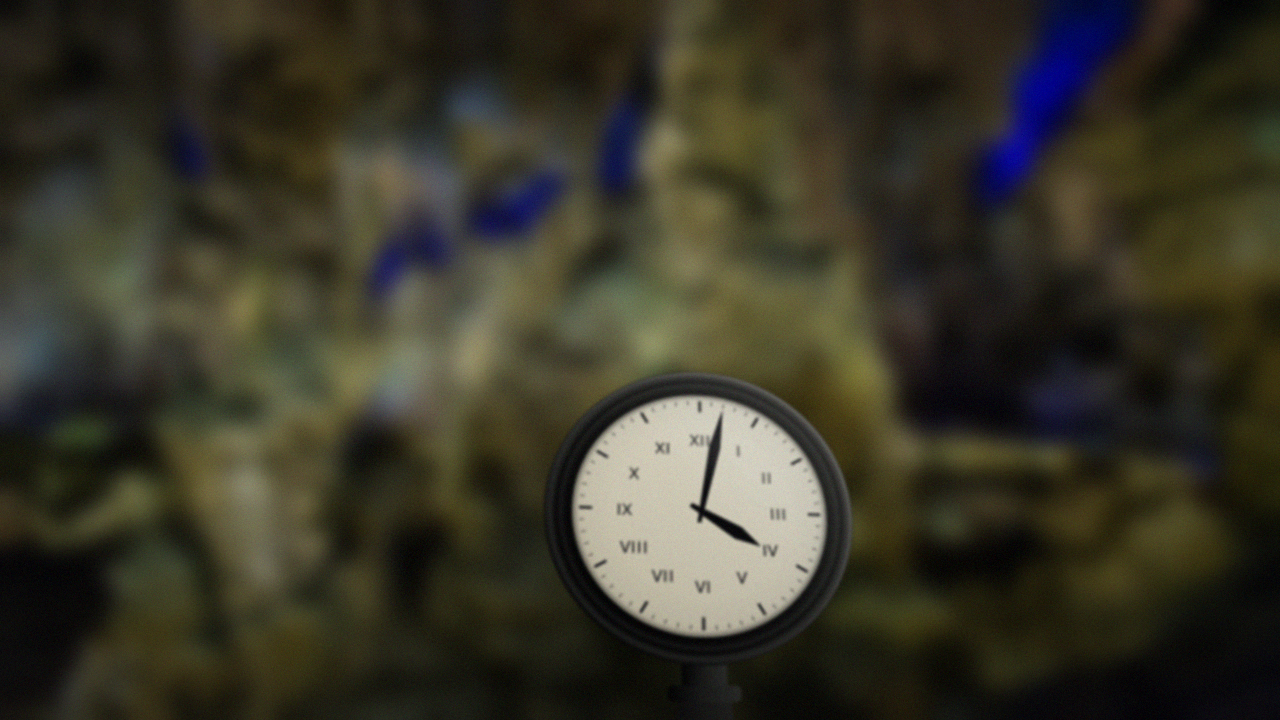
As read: h=4 m=2
